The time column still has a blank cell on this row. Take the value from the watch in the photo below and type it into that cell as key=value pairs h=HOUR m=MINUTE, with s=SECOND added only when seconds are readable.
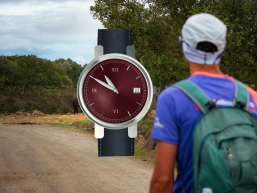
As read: h=10 m=50
